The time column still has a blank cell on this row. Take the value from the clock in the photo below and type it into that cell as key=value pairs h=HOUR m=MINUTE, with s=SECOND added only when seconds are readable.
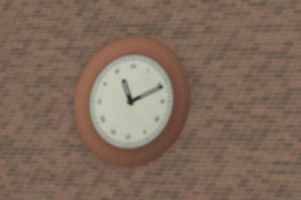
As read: h=11 m=11
